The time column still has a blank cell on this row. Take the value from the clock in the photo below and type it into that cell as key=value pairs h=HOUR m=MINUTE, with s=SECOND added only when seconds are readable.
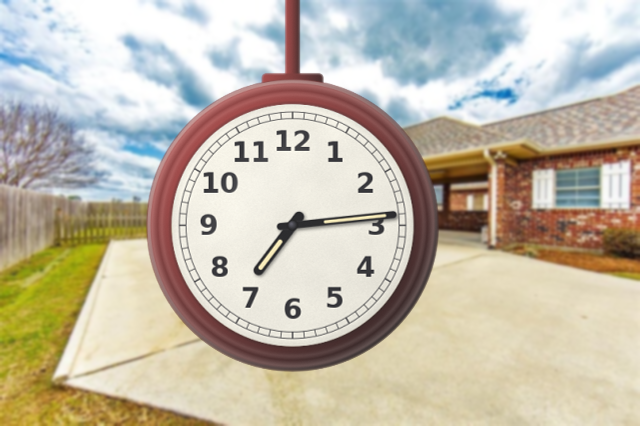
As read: h=7 m=14
